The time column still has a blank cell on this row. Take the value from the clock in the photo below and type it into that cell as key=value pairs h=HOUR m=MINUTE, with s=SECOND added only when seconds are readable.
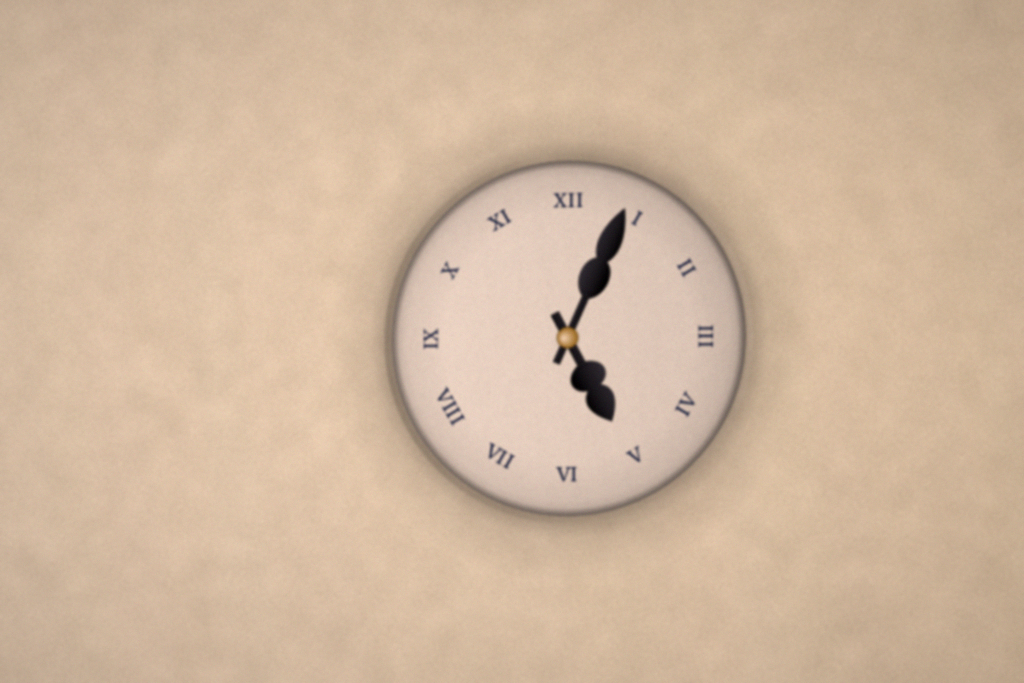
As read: h=5 m=4
